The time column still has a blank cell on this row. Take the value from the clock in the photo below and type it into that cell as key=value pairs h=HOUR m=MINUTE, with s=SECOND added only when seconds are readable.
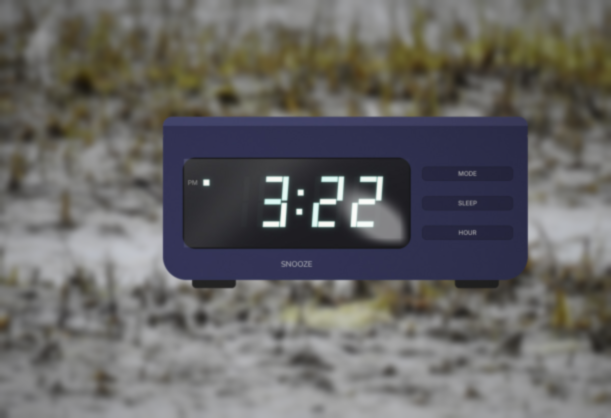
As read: h=3 m=22
